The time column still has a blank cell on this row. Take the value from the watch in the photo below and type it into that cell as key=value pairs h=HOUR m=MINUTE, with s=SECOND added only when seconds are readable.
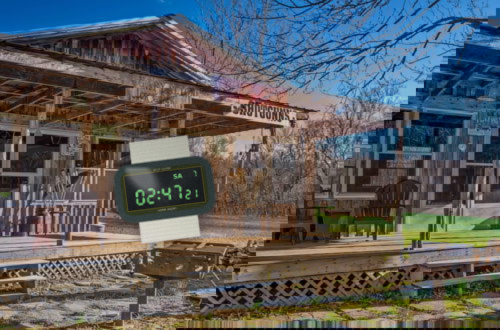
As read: h=2 m=47 s=21
